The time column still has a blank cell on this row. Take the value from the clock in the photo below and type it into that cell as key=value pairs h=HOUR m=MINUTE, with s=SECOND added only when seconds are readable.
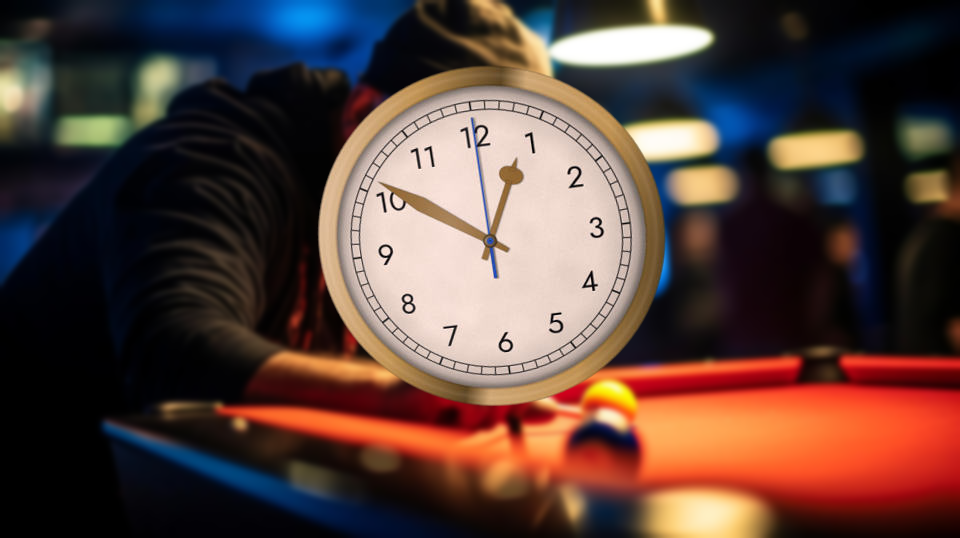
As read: h=12 m=51 s=0
